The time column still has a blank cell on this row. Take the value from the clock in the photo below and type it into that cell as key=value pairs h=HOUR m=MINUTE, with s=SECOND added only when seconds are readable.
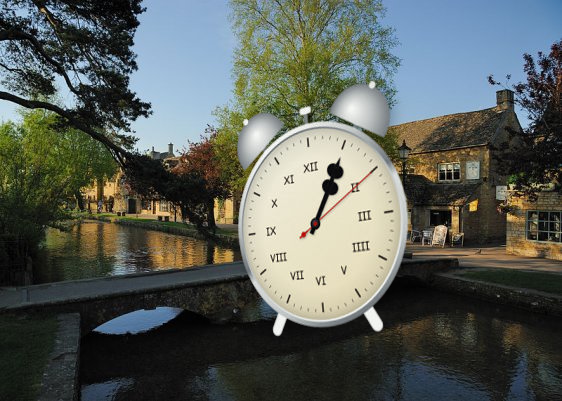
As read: h=1 m=5 s=10
